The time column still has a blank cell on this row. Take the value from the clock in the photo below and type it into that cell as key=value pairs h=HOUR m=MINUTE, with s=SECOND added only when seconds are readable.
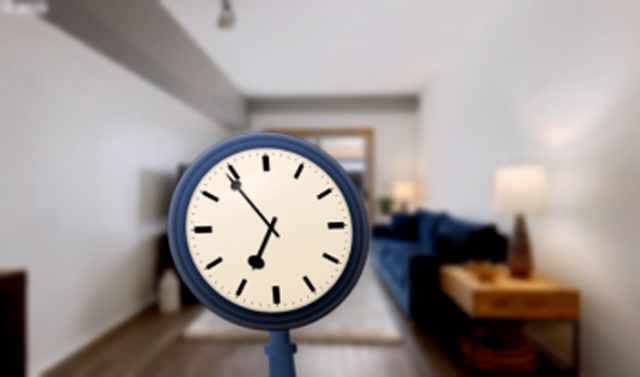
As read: h=6 m=54
